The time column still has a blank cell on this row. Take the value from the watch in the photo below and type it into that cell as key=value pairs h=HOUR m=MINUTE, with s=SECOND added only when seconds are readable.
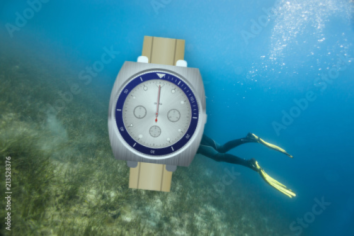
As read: h=12 m=0
